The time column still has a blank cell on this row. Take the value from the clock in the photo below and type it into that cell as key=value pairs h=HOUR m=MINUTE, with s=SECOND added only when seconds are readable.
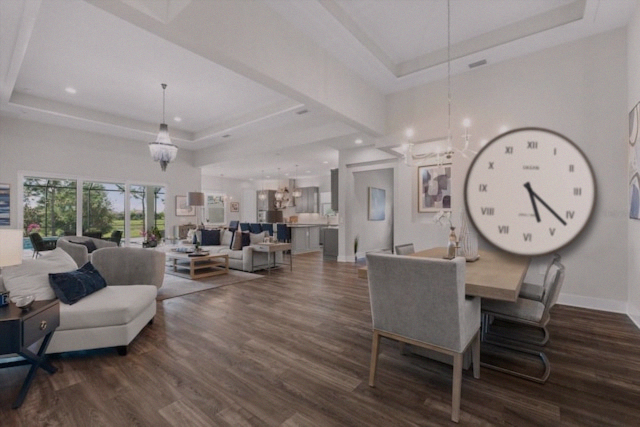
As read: h=5 m=22
